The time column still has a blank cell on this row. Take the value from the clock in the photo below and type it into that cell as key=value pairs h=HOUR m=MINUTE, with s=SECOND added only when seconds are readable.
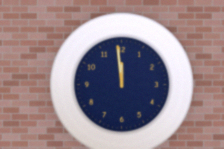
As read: h=11 m=59
